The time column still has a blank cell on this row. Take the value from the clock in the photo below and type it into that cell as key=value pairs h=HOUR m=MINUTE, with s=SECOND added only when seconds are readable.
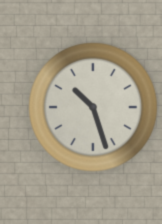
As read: h=10 m=27
